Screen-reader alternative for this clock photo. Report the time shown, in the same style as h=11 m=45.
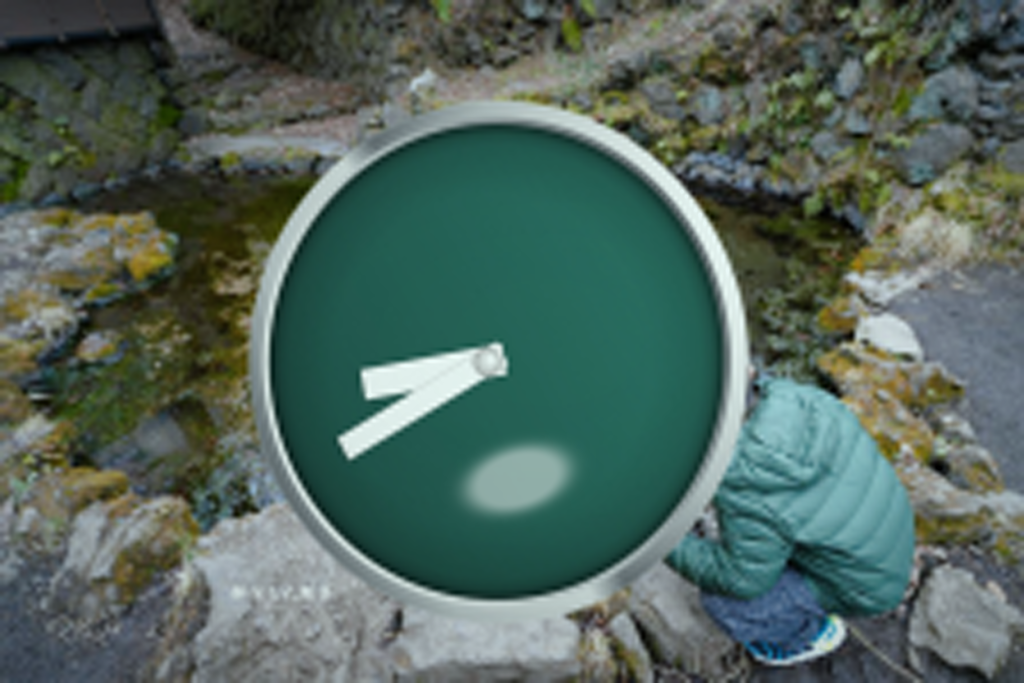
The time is h=8 m=40
